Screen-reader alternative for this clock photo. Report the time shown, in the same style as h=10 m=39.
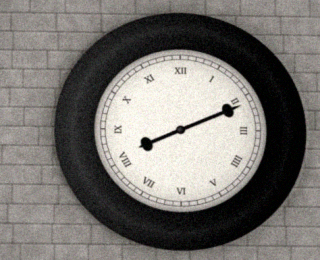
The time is h=8 m=11
